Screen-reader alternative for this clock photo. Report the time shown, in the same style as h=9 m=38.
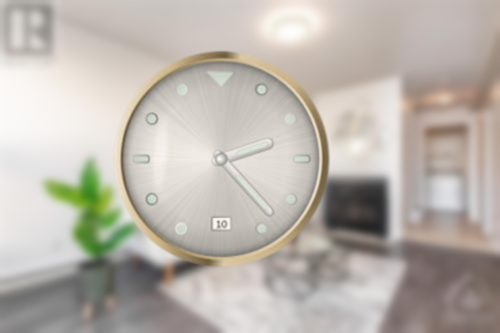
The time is h=2 m=23
